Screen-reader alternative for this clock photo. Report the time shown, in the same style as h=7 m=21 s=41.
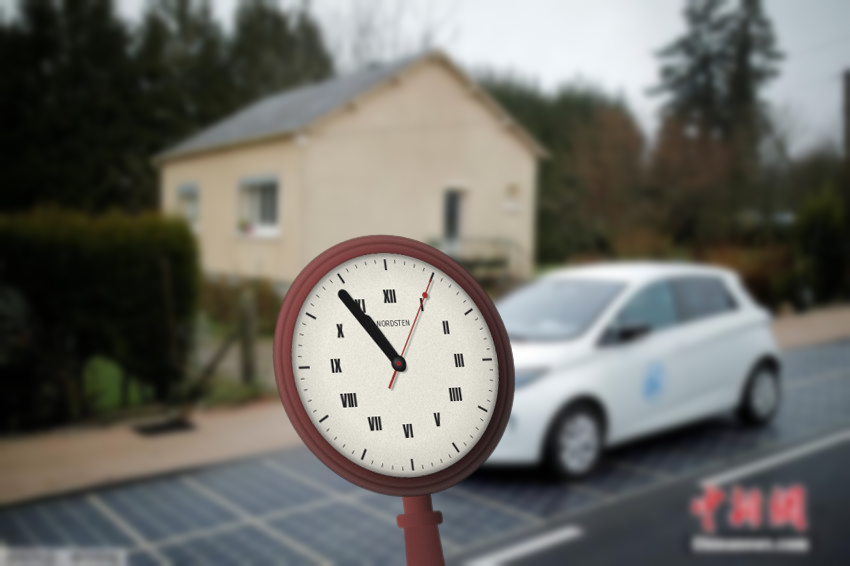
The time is h=10 m=54 s=5
